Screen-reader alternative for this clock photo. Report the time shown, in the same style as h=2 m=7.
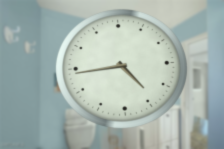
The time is h=4 m=44
